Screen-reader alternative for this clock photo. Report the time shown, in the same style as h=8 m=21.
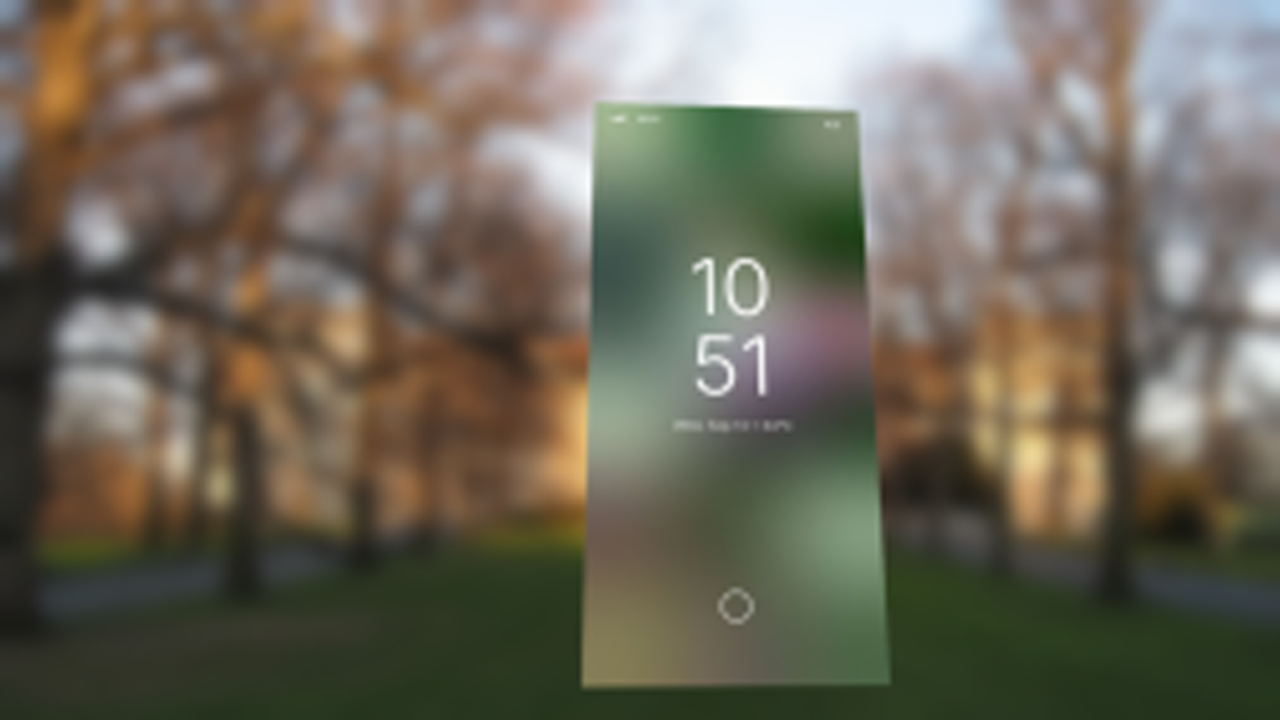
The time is h=10 m=51
